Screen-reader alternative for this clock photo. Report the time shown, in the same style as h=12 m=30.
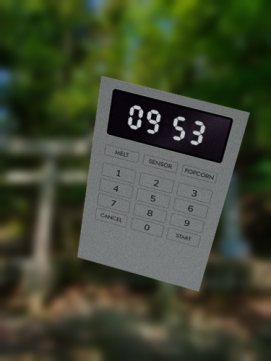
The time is h=9 m=53
